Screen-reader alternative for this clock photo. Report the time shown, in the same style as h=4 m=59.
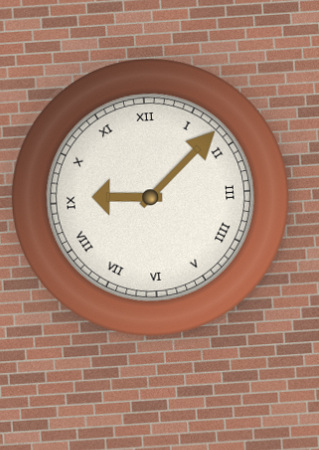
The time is h=9 m=8
